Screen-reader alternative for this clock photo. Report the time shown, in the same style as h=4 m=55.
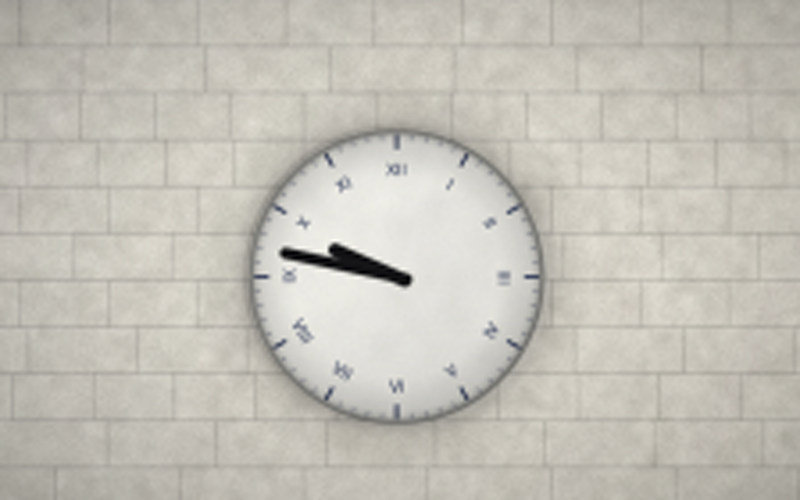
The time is h=9 m=47
